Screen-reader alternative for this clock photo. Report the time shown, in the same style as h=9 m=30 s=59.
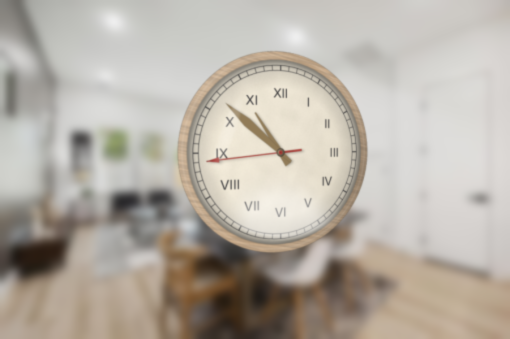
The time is h=10 m=51 s=44
